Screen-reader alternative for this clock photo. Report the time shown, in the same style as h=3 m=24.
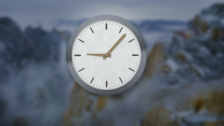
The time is h=9 m=7
